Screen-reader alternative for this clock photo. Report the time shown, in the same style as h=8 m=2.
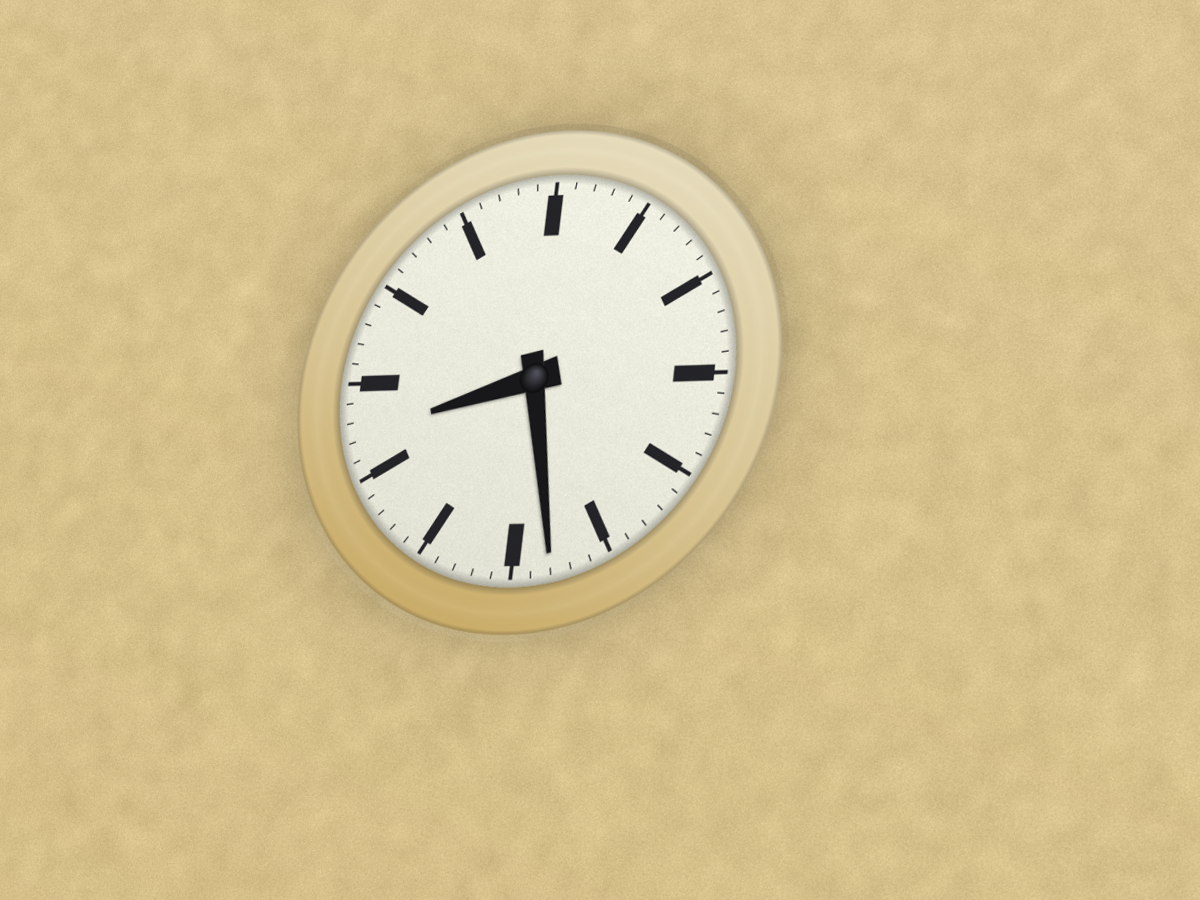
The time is h=8 m=28
